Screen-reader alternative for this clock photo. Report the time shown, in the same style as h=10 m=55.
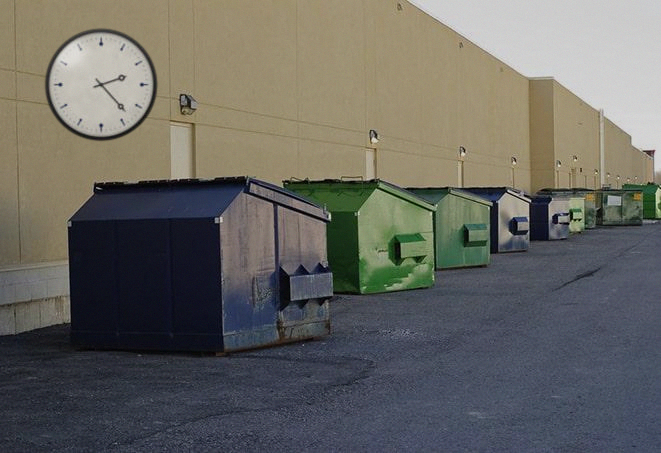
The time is h=2 m=23
